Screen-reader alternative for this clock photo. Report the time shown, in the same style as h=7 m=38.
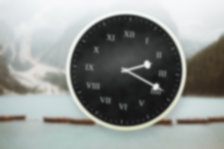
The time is h=2 m=19
